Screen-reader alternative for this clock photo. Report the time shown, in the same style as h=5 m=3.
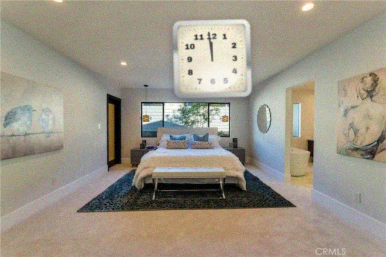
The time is h=11 m=59
